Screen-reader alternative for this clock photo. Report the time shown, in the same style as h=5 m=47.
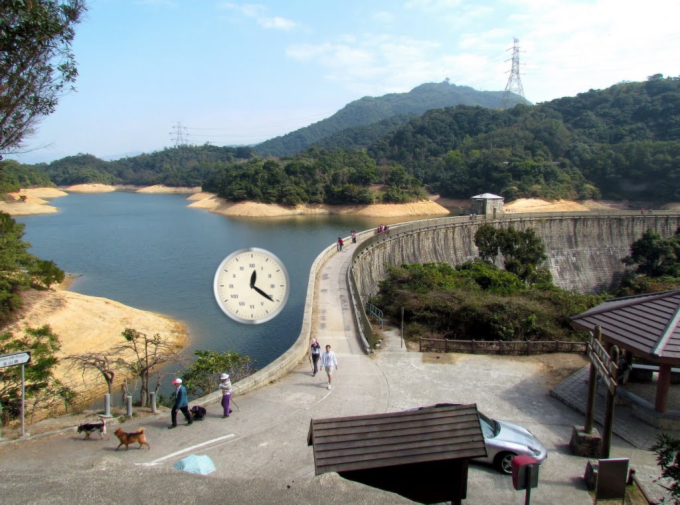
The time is h=12 m=21
